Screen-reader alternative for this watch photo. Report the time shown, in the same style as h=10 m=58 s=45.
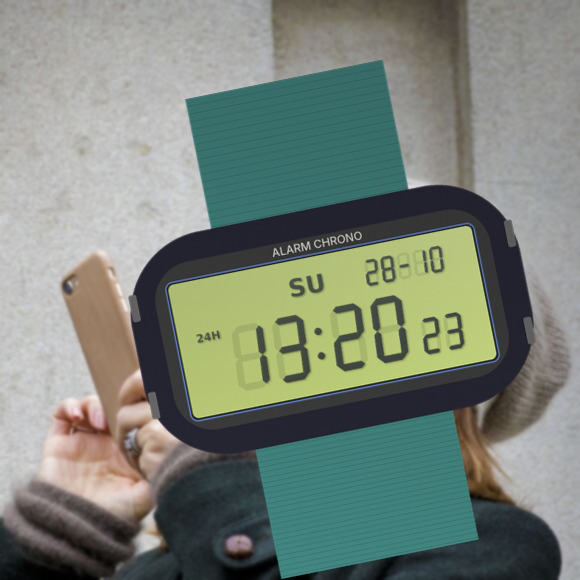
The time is h=13 m=20 s=23
